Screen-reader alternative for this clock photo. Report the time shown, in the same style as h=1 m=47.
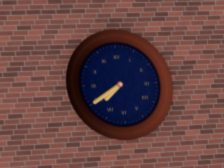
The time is h=7 m=40
